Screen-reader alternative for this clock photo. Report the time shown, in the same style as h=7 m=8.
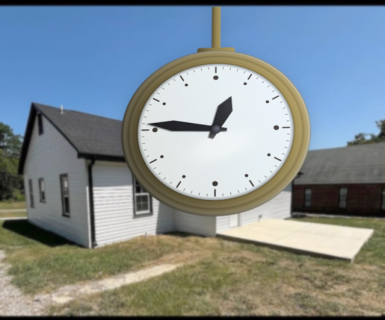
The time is h=12 m=46
